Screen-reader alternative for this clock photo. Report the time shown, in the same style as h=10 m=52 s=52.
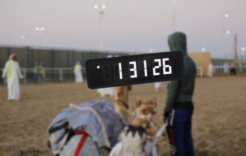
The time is h=1 m=31 s=26
